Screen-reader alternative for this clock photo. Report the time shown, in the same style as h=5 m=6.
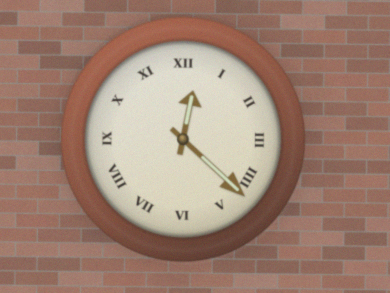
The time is h=12 m=22
